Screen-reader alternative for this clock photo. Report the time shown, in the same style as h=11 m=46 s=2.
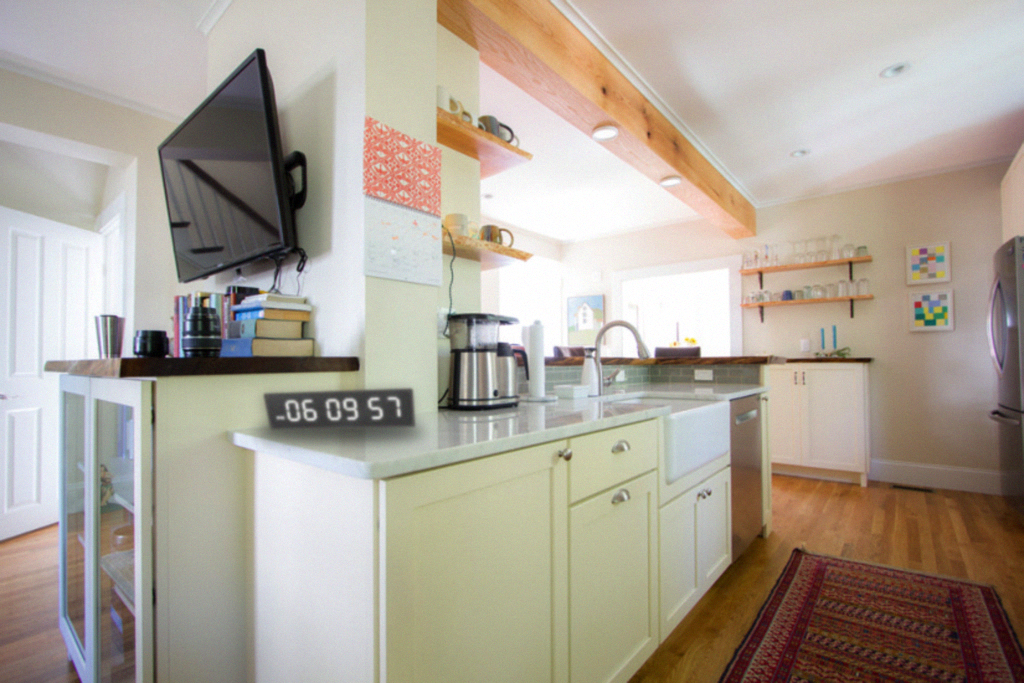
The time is h=6 m=9 s=57
